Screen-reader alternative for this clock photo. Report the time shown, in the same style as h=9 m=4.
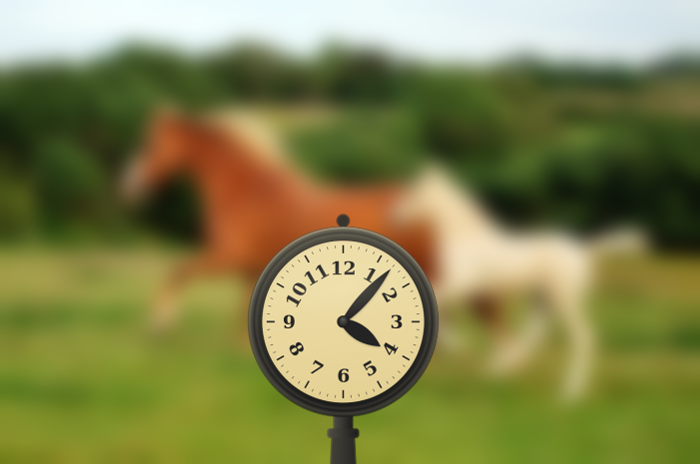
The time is h=4 m=7
